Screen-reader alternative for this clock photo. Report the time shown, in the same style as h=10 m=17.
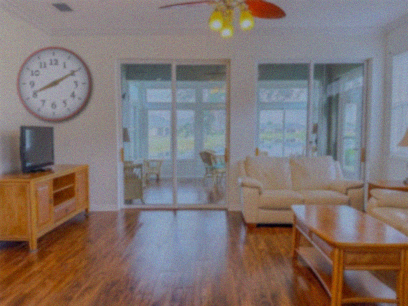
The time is h=8 m=10
